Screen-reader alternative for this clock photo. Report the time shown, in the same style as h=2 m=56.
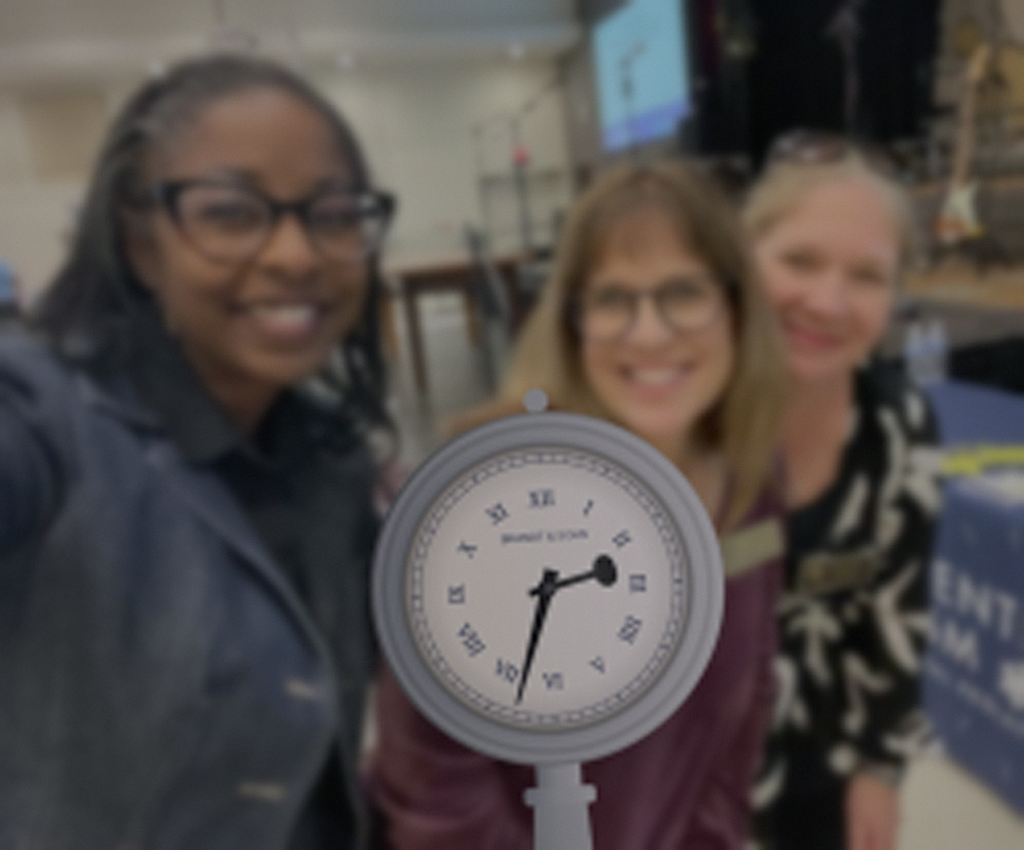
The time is h=2 m=33
